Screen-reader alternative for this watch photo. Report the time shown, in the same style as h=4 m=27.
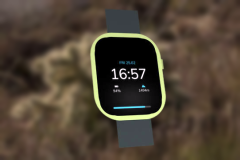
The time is h=16 m=57
